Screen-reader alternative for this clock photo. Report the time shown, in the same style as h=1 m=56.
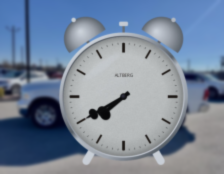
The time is h=7 m=40
